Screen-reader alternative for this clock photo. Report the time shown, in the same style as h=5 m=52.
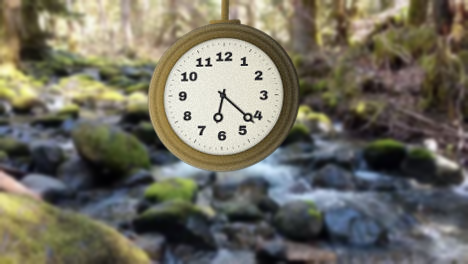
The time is h=6 m=22
